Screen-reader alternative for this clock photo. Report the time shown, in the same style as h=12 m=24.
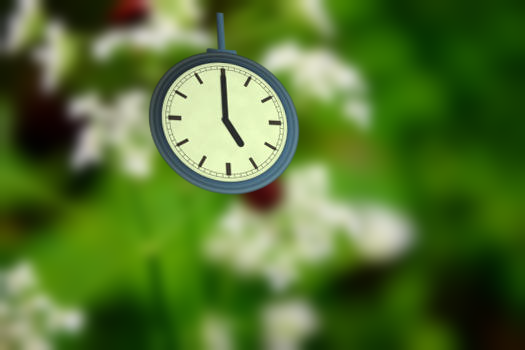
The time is h=5 m=0
